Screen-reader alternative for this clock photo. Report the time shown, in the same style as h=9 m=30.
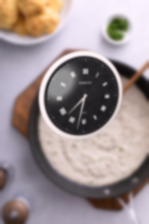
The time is h=7 m=32
